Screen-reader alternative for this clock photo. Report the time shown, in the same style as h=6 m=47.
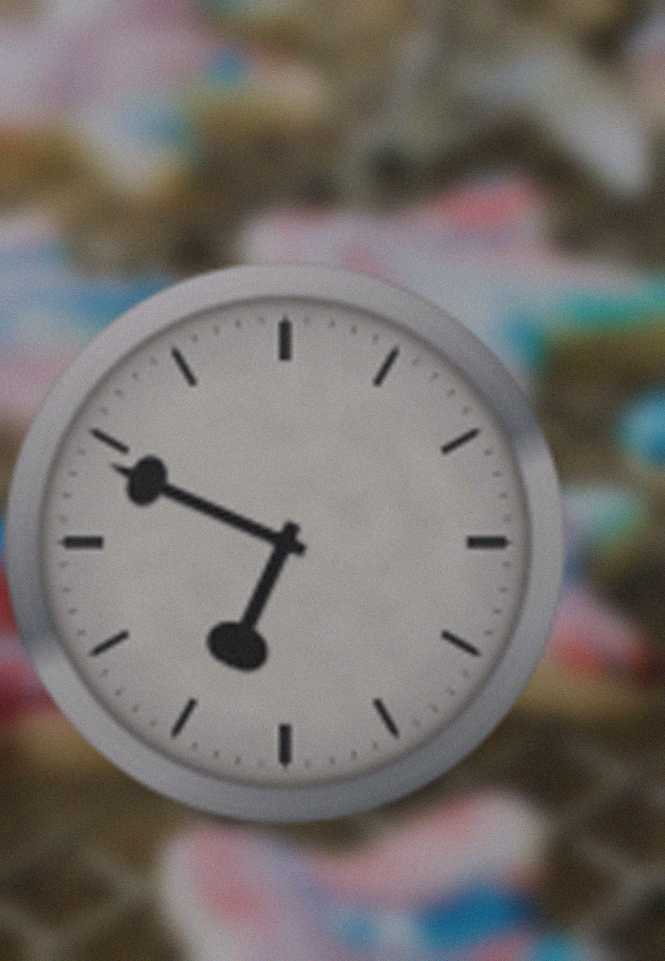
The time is h=6 m=49
